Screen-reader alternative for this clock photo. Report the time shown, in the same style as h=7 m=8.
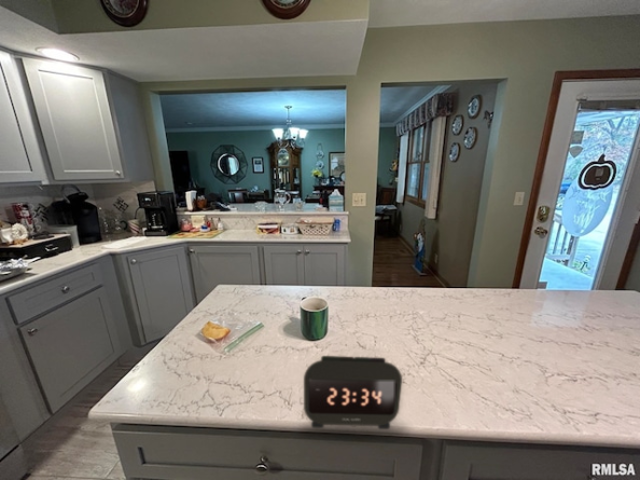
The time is h=23 m=34
